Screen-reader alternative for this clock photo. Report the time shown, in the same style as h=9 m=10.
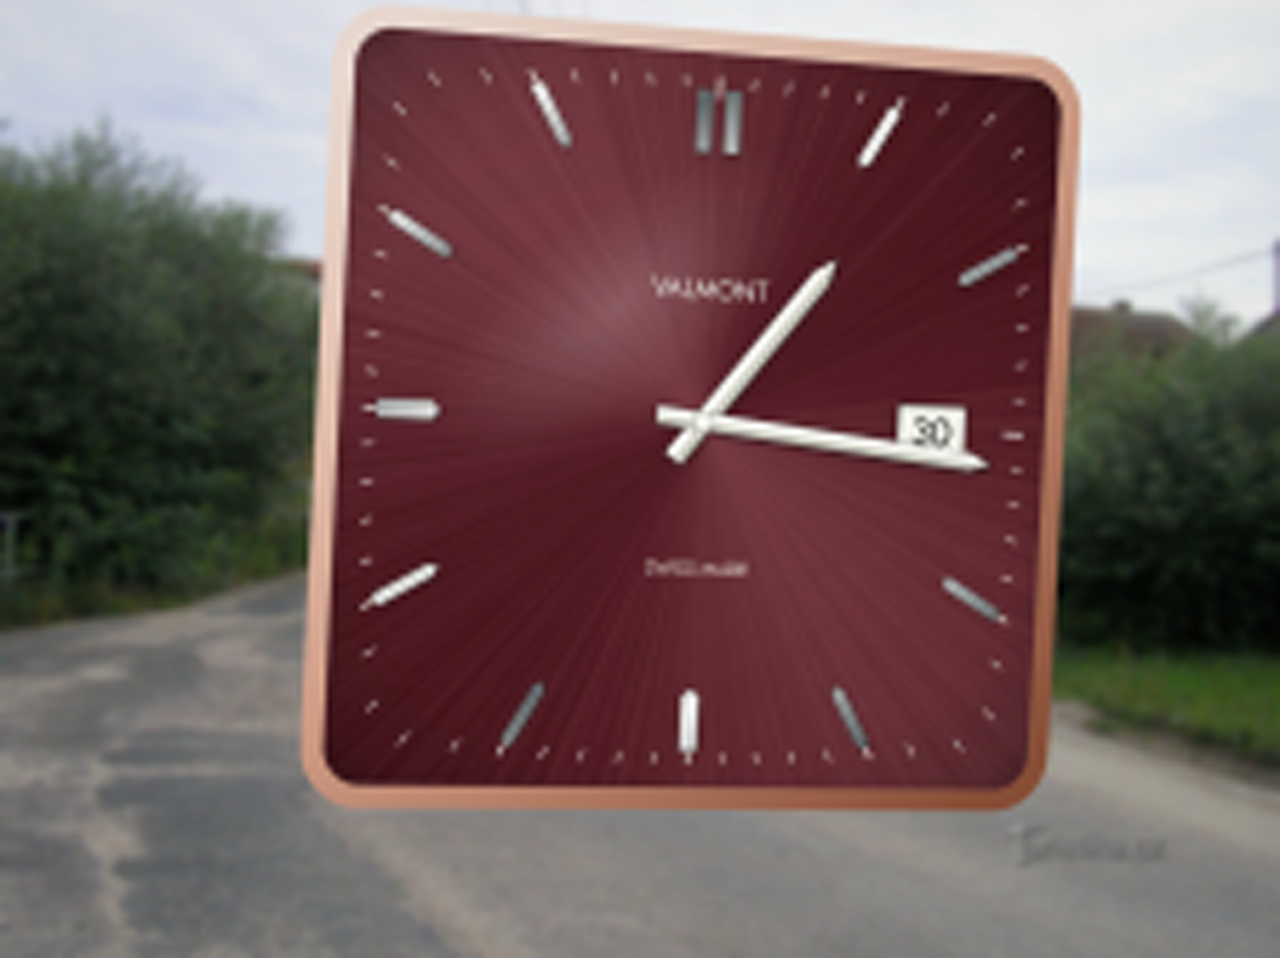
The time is h=1 m=16
